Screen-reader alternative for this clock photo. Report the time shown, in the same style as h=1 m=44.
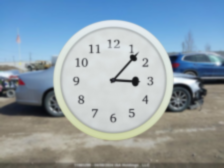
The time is h=3 m=7
